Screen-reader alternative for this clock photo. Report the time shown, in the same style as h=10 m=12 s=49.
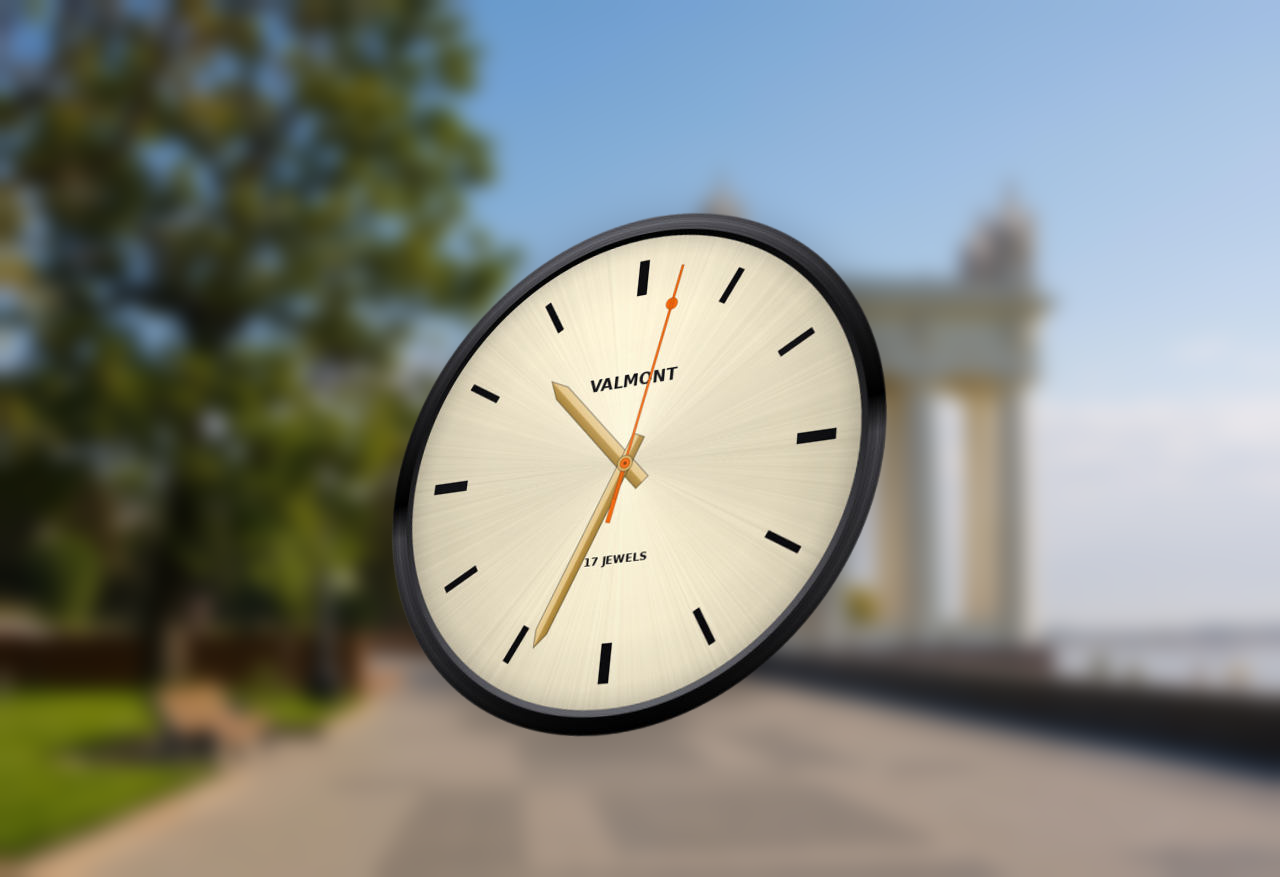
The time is h=10 m=34 s=2
